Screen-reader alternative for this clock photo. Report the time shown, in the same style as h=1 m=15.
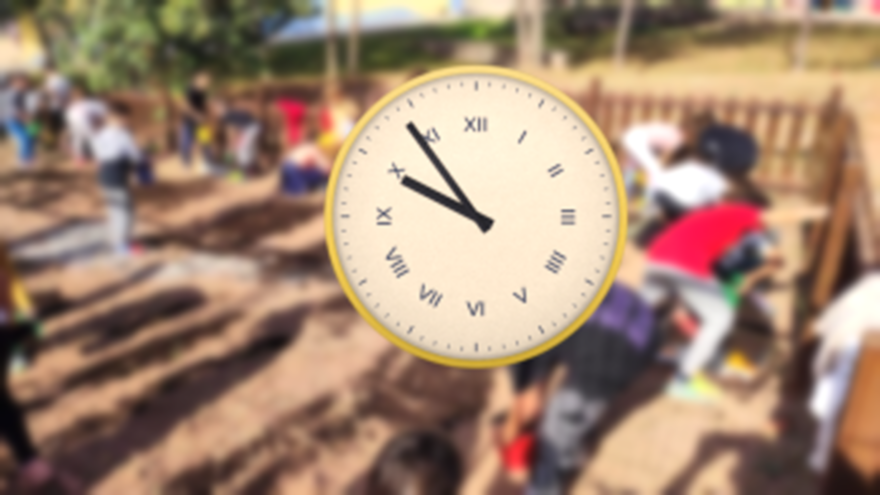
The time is h=9 m=54
